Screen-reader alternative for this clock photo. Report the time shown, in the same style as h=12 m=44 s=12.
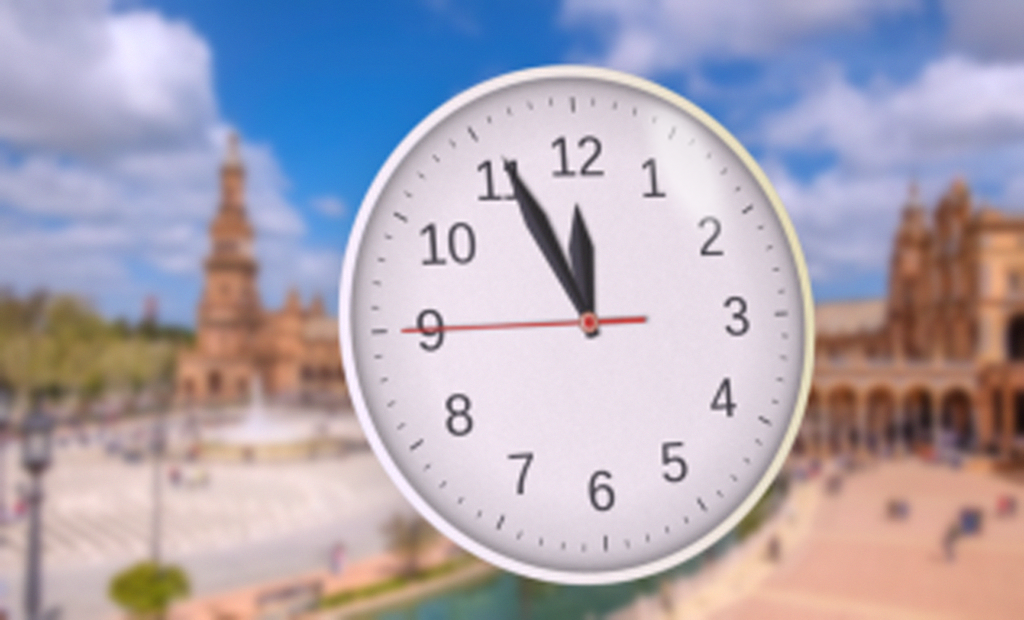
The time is h=11 m=55 s=45
